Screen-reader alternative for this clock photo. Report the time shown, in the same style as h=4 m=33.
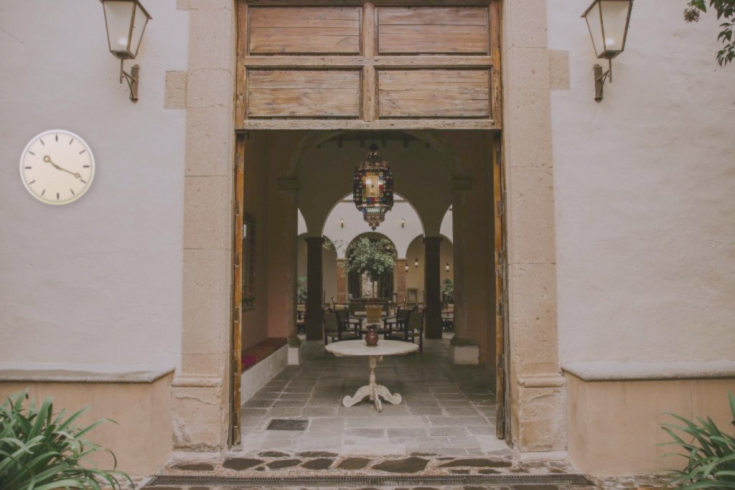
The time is h=10 m=19
